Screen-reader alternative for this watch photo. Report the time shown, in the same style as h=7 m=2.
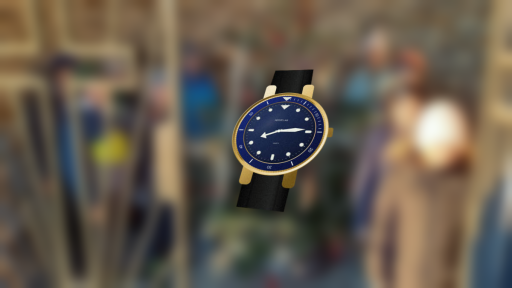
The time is h=8 m=14
